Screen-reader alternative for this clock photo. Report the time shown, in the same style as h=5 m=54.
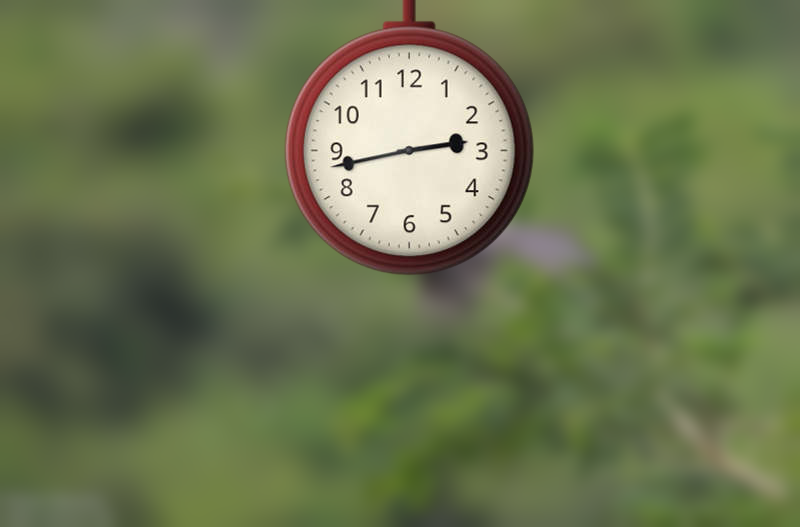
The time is h=2 m=43
